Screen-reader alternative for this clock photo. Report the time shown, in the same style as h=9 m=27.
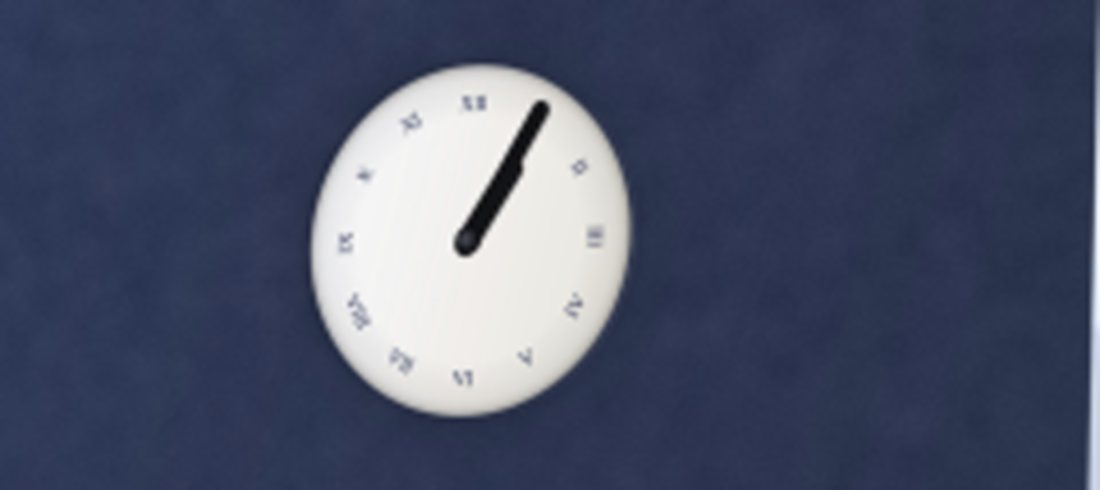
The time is h=1 m=5
